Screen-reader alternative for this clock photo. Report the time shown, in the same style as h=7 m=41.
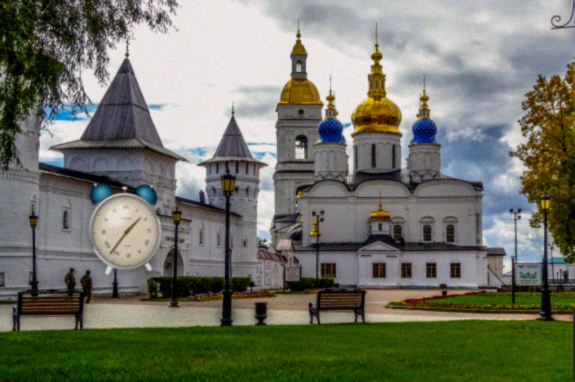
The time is h=1 m=37
